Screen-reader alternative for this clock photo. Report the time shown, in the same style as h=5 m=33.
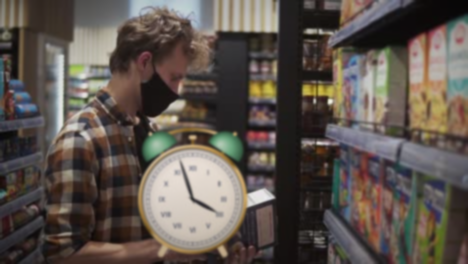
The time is h=3 m=57
